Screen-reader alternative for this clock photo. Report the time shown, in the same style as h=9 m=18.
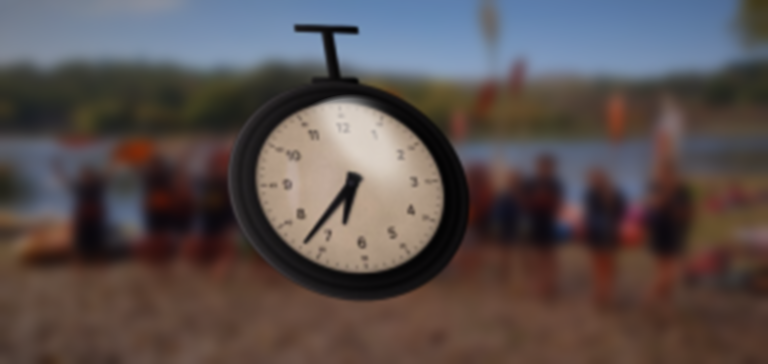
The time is h=6 m=37
